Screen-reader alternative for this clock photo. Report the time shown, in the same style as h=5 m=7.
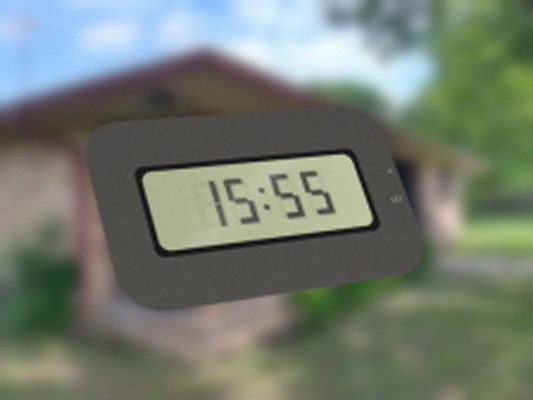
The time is h=15 m=55
